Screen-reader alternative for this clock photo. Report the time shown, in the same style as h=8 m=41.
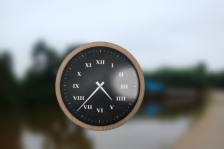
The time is h=4 m=37
